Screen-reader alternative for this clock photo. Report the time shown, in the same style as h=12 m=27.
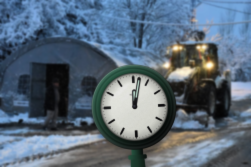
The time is h=12 m=2
